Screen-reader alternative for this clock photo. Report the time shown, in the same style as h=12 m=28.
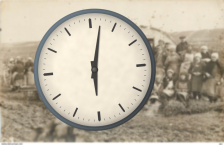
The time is h=6 m=2
